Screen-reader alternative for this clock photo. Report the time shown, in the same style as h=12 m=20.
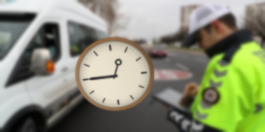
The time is h=12 m=45
